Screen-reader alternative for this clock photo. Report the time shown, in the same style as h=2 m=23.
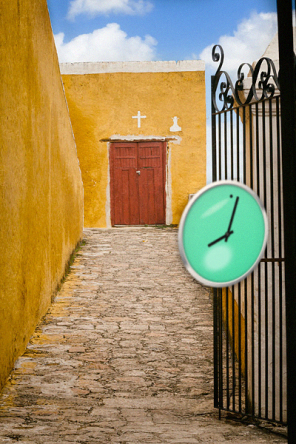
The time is h=8 m=2
